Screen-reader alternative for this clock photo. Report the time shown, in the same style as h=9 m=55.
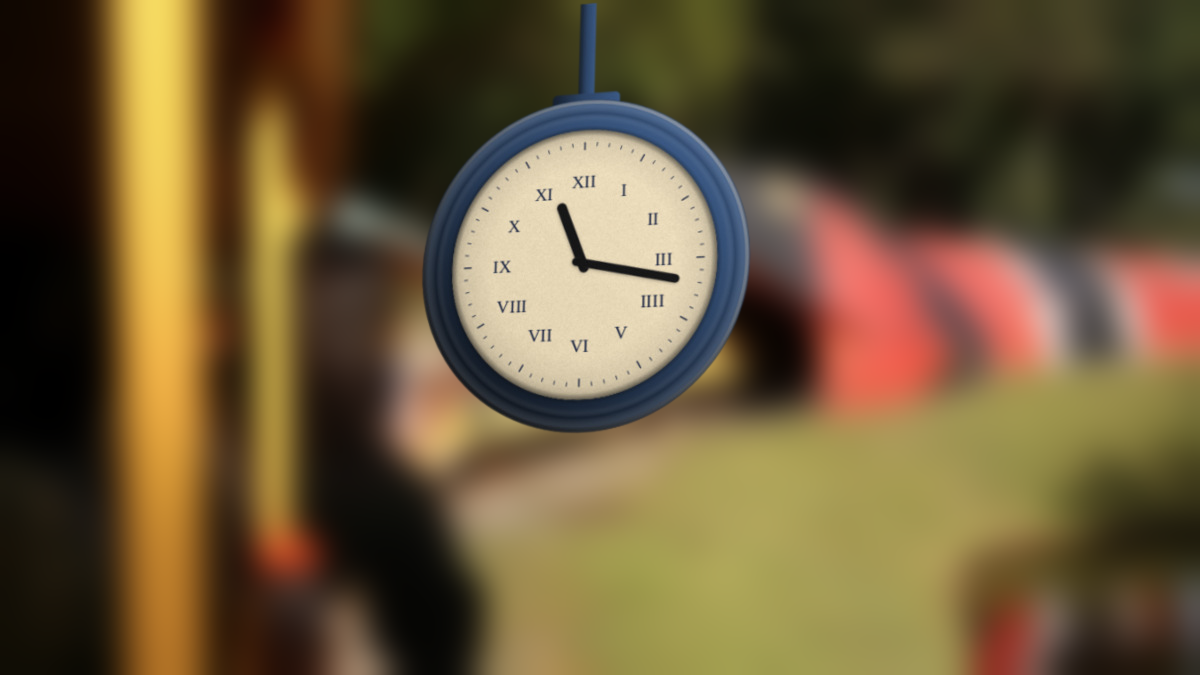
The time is h=11 m=17
